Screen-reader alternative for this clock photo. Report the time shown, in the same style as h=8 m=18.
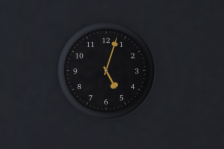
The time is h=5 m=3
